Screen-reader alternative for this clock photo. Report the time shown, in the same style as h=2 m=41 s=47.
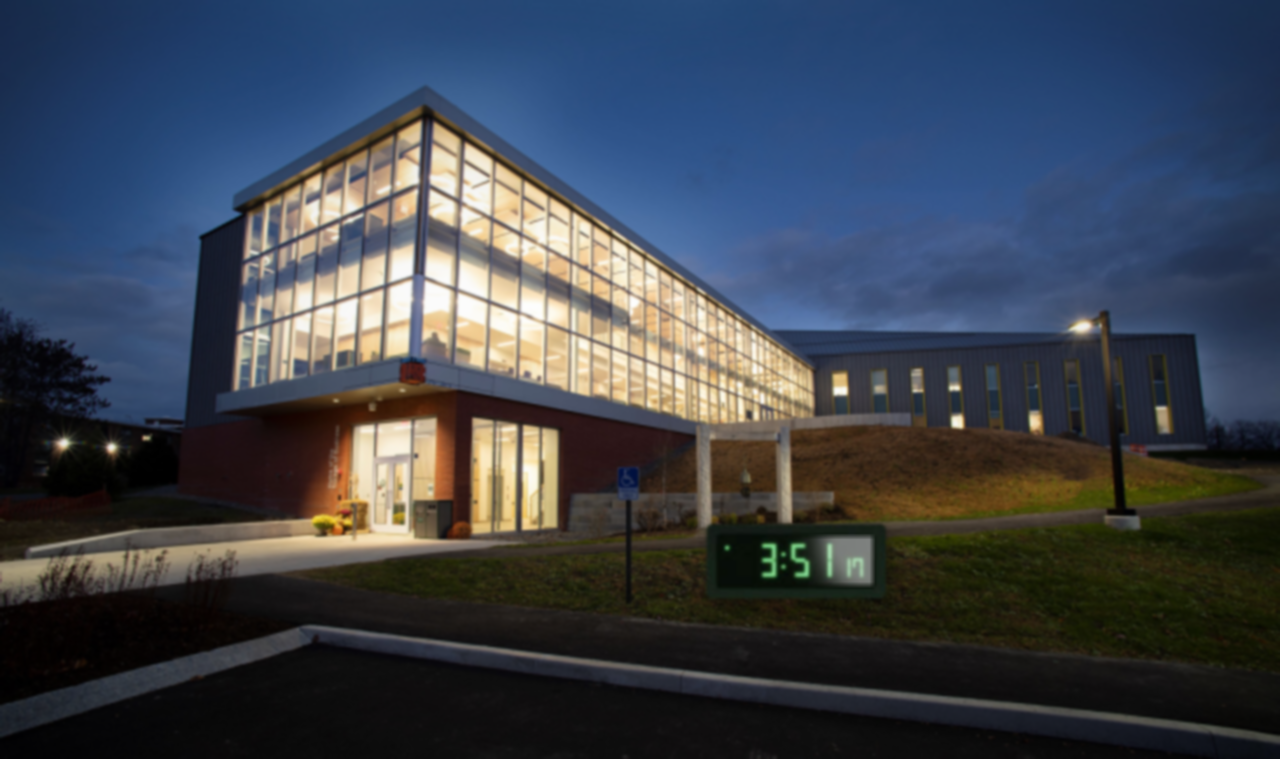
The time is h=3 m=51 s=17
